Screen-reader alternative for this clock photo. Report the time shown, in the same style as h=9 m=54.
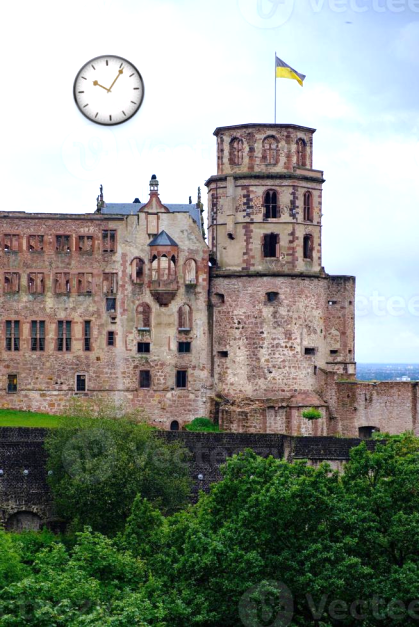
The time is h=10 m=6
